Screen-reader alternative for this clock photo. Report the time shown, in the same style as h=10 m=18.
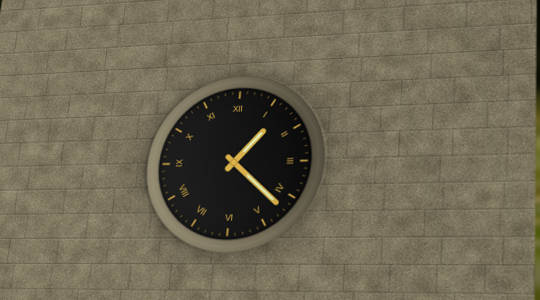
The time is h=1 m=22
